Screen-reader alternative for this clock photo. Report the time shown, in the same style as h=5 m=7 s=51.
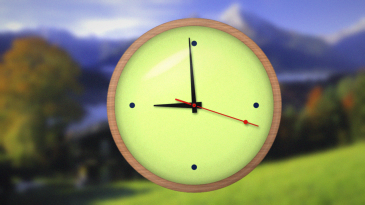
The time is h=8 m=59 s=18
